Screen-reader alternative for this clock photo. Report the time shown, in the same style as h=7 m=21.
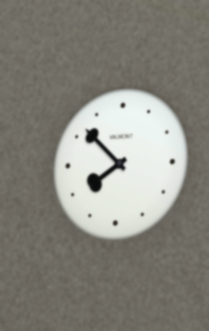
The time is h=7 m=52
